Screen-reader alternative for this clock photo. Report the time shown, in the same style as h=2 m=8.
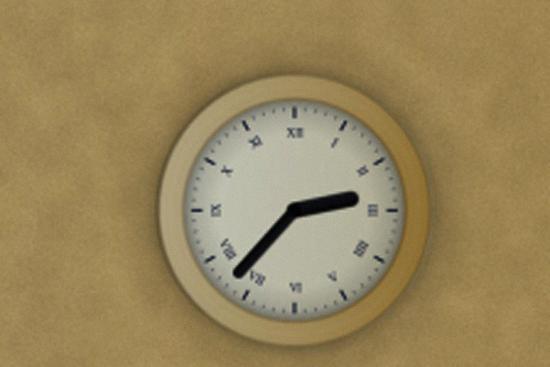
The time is h=2 m=37
